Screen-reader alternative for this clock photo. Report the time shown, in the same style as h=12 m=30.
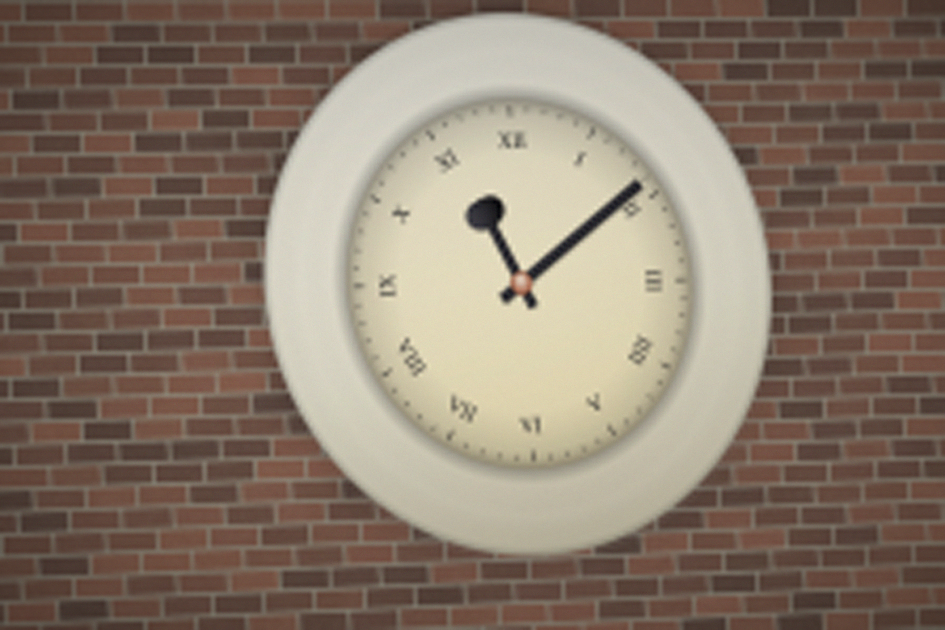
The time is h=11 m=9
